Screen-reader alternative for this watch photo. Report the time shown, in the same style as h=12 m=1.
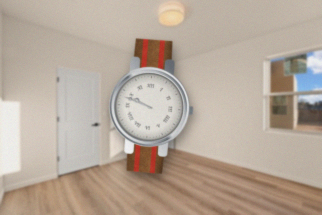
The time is h=9 m=48
